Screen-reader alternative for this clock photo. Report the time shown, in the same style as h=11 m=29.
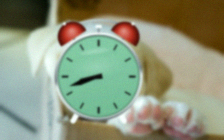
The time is h=8 m=42
